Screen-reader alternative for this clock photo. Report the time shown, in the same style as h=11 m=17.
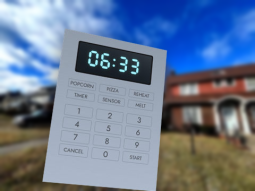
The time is h=6 m=33
